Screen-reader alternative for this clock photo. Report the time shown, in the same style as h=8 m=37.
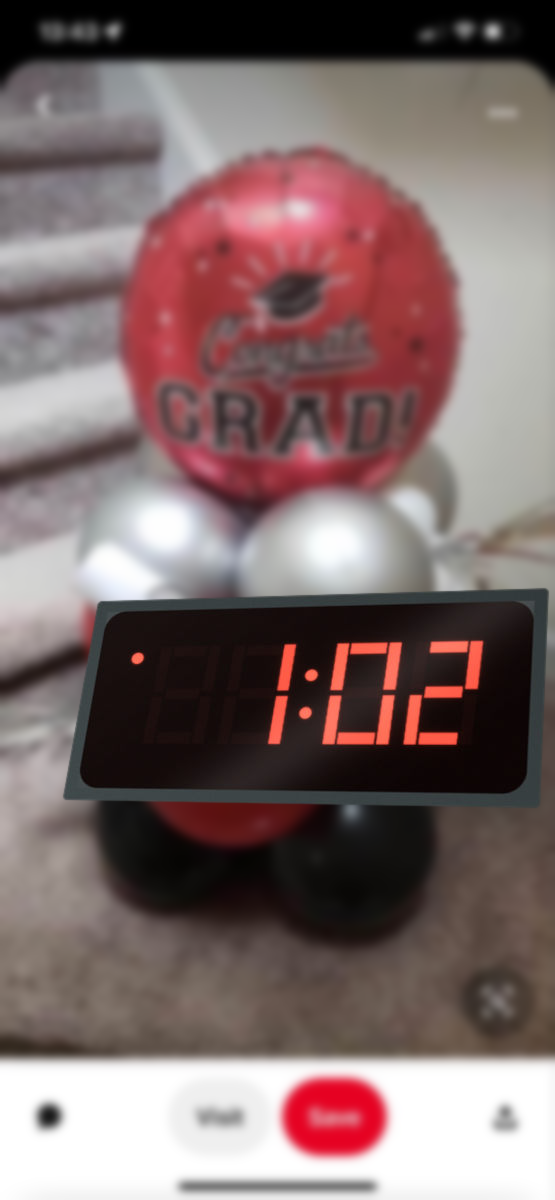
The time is h=1 m=2
